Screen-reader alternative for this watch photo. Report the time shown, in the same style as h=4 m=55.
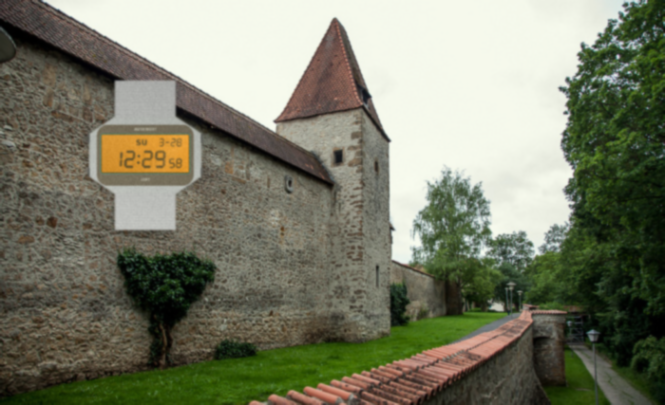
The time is h=12 m=29
